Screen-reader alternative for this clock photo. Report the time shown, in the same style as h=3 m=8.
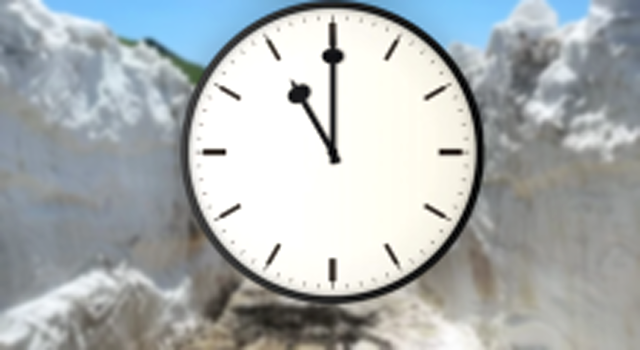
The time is h=11 m=0
